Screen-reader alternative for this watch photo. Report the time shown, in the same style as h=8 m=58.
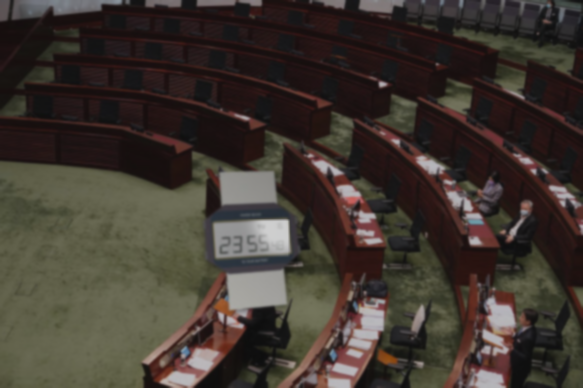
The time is h=23 m=55
